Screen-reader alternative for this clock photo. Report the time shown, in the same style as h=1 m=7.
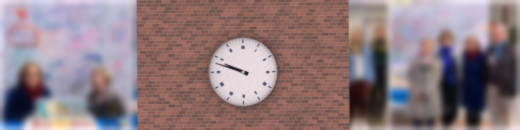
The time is h=9 m=48
